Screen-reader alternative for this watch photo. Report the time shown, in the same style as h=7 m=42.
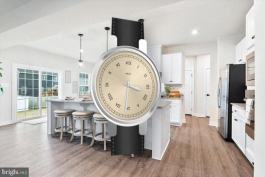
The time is h=3 m=31
